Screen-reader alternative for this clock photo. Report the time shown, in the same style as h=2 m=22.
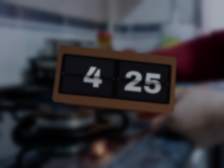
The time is h=4 m=25
